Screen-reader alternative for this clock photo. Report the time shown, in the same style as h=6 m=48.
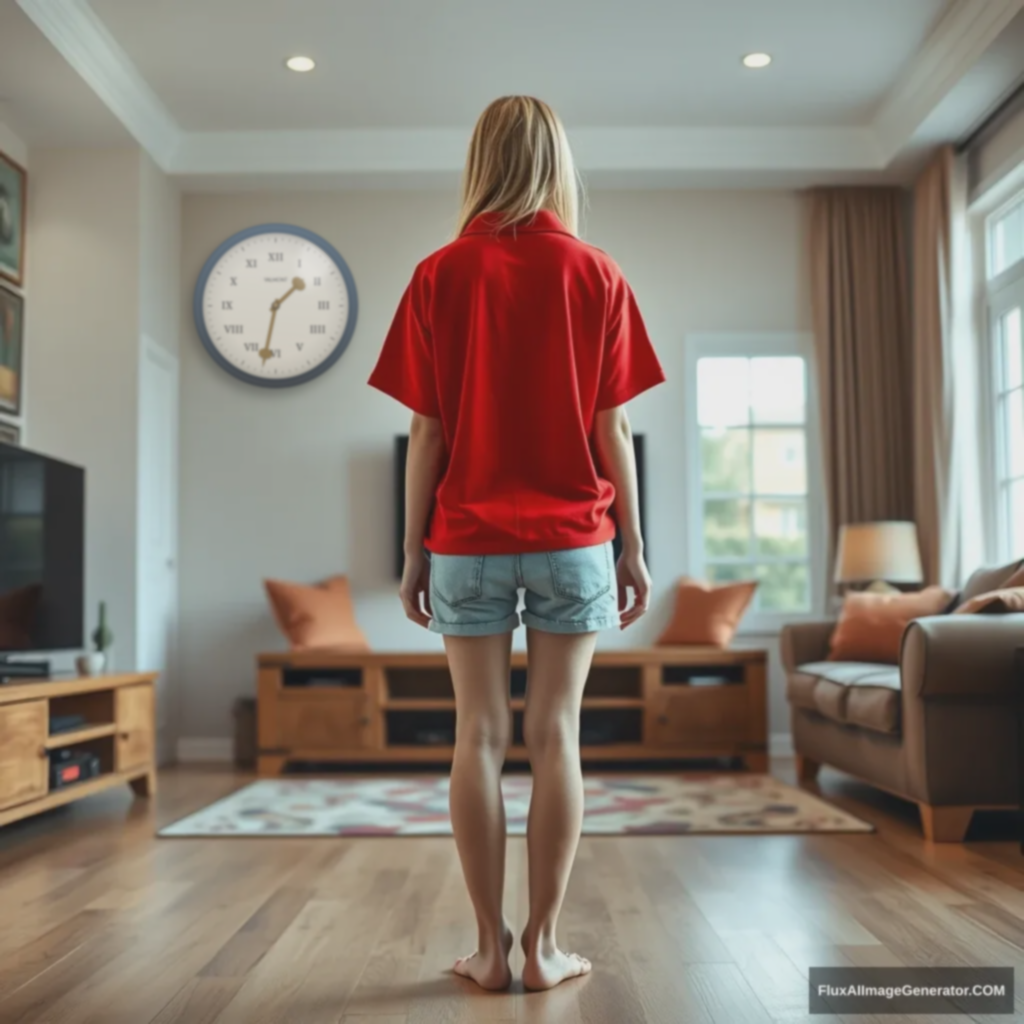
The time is h=1 m=32
